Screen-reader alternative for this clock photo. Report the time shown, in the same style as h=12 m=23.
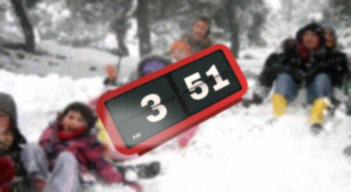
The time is h=3 m=51
